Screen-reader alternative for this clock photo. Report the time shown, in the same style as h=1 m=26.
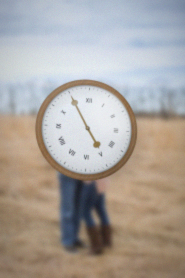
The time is h=4 m=55
